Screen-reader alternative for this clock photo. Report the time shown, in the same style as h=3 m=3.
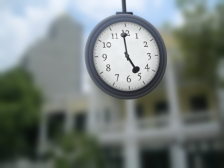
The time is h=4 m=59
